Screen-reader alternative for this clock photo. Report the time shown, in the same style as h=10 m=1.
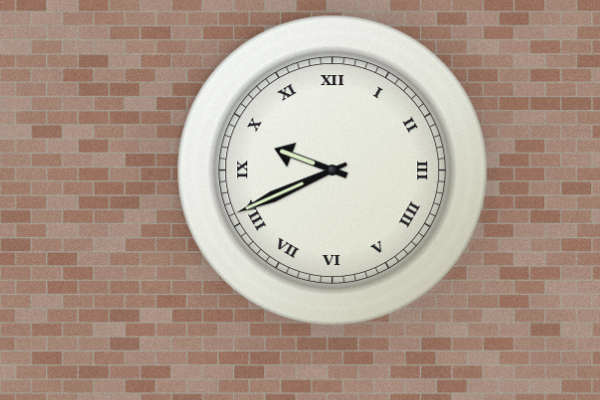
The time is h=9 m=41
